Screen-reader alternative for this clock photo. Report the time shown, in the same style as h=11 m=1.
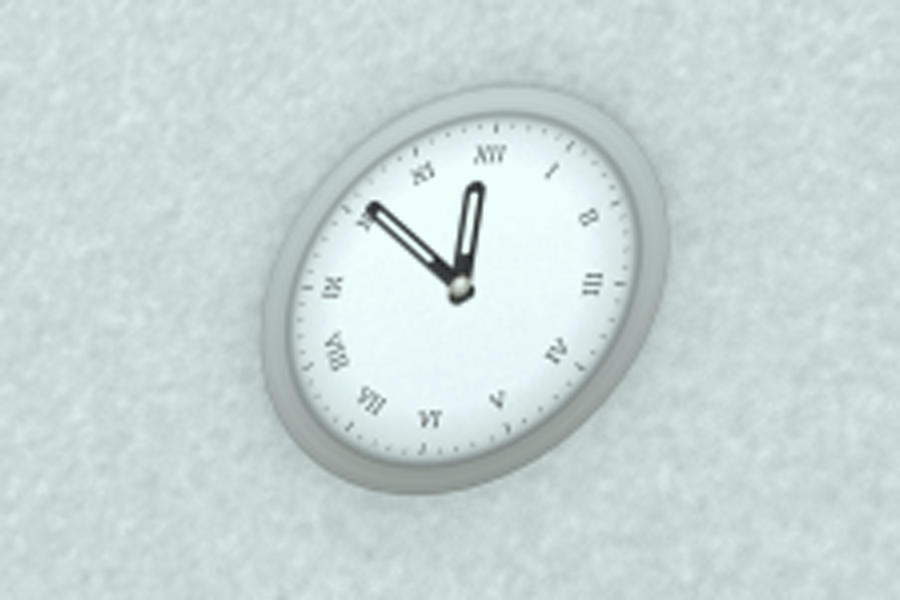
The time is h=11 m=51
